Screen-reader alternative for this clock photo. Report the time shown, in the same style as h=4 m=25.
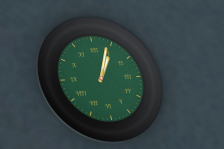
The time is h=1 m=4
